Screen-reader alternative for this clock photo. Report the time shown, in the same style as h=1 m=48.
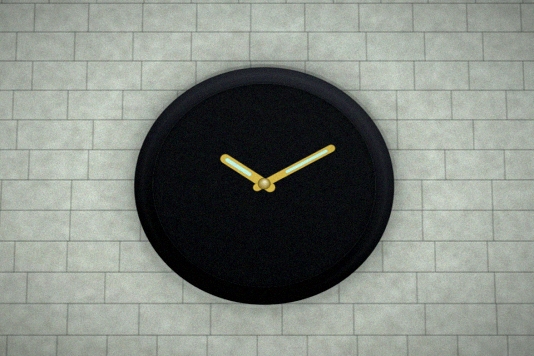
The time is h=10 m=10
